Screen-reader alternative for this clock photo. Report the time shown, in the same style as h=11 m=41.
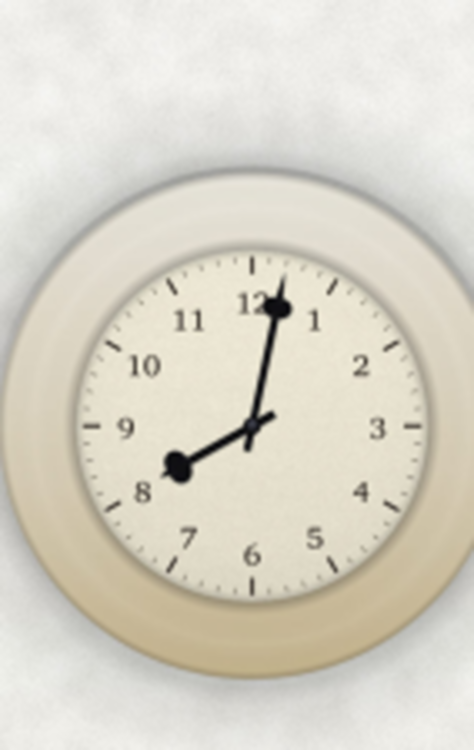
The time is h=8 m=2
